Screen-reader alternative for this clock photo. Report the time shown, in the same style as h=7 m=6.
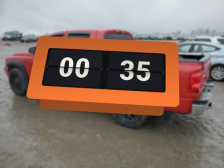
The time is h=0 m=35
